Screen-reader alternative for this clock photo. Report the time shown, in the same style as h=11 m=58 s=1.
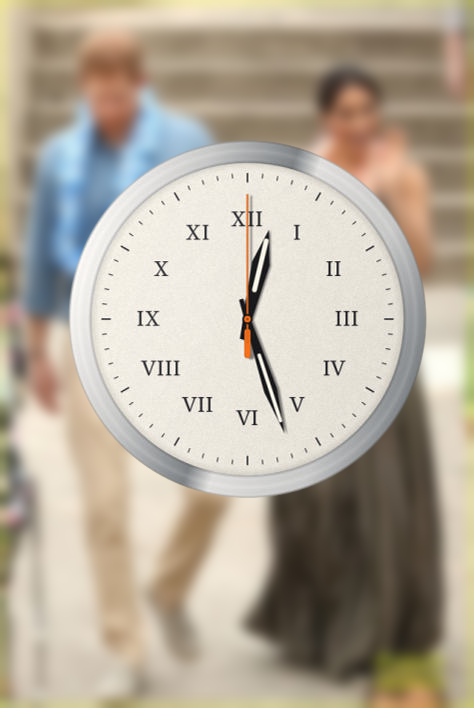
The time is h=12 m=27 s=0
